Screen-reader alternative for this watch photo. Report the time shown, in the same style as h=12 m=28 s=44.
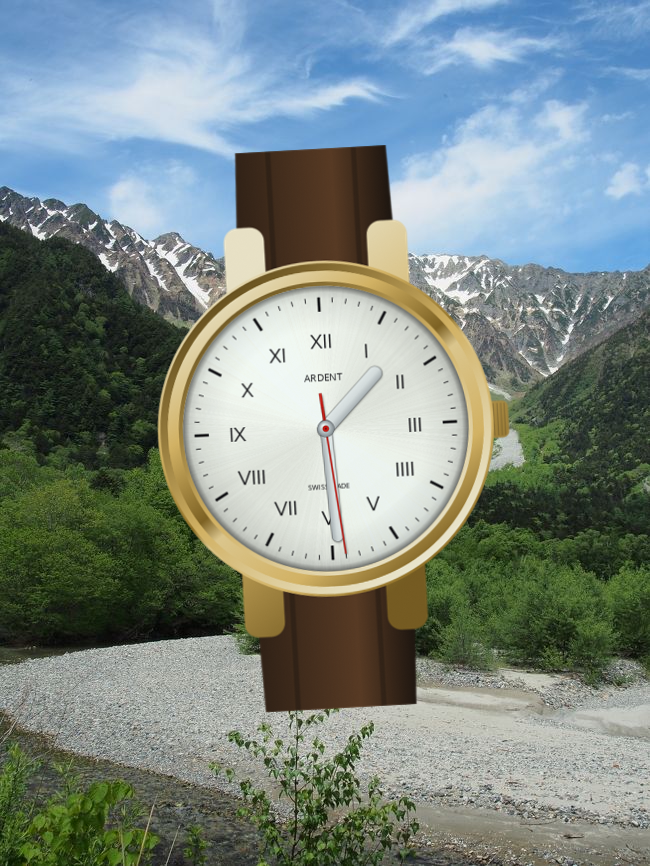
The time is h=1 m=29 s=29
